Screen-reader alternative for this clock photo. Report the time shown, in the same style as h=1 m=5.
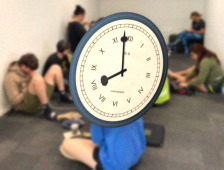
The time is h=7 m=58
